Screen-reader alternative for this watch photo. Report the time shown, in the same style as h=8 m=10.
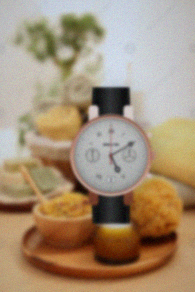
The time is h=5 m=10
